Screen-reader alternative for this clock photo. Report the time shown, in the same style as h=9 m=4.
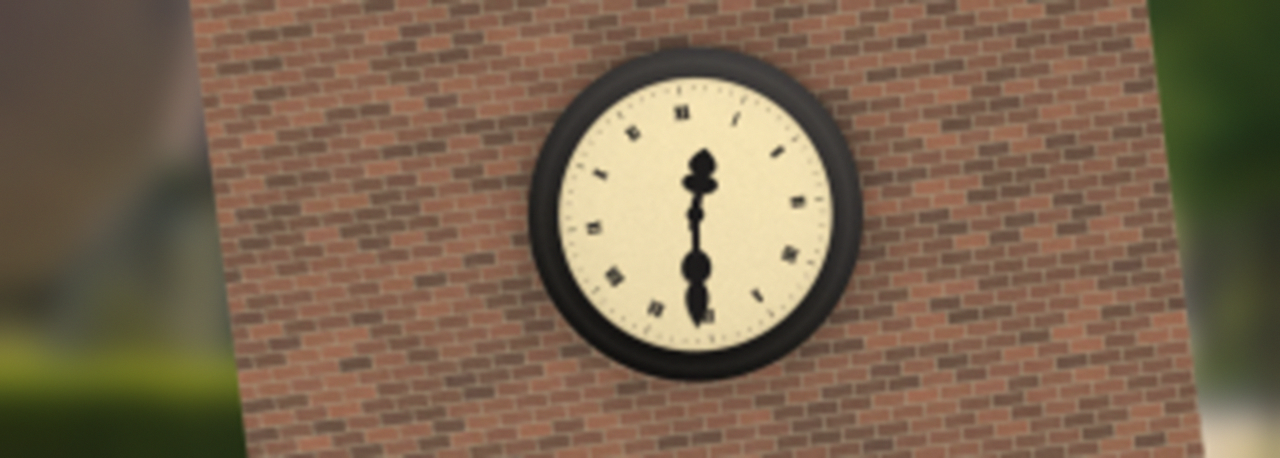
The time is h=12 m=31
